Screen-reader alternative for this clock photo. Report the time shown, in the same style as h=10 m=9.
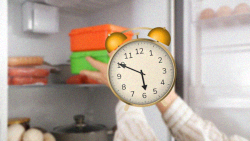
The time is h=5 m=50
